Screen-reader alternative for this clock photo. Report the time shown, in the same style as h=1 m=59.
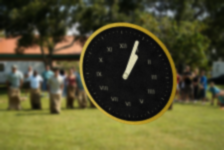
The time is h=1 m=4
